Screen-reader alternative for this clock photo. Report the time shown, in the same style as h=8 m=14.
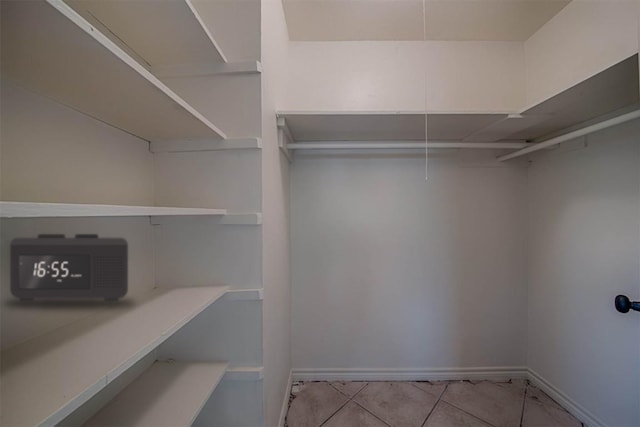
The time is h=16 m=55
